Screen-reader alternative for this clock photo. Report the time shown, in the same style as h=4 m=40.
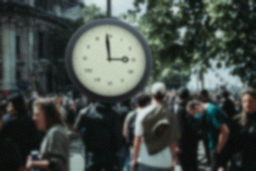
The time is h=2 m=59
